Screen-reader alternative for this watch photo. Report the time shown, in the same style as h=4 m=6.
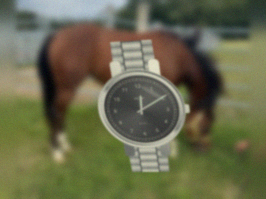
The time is h=12 m=10
